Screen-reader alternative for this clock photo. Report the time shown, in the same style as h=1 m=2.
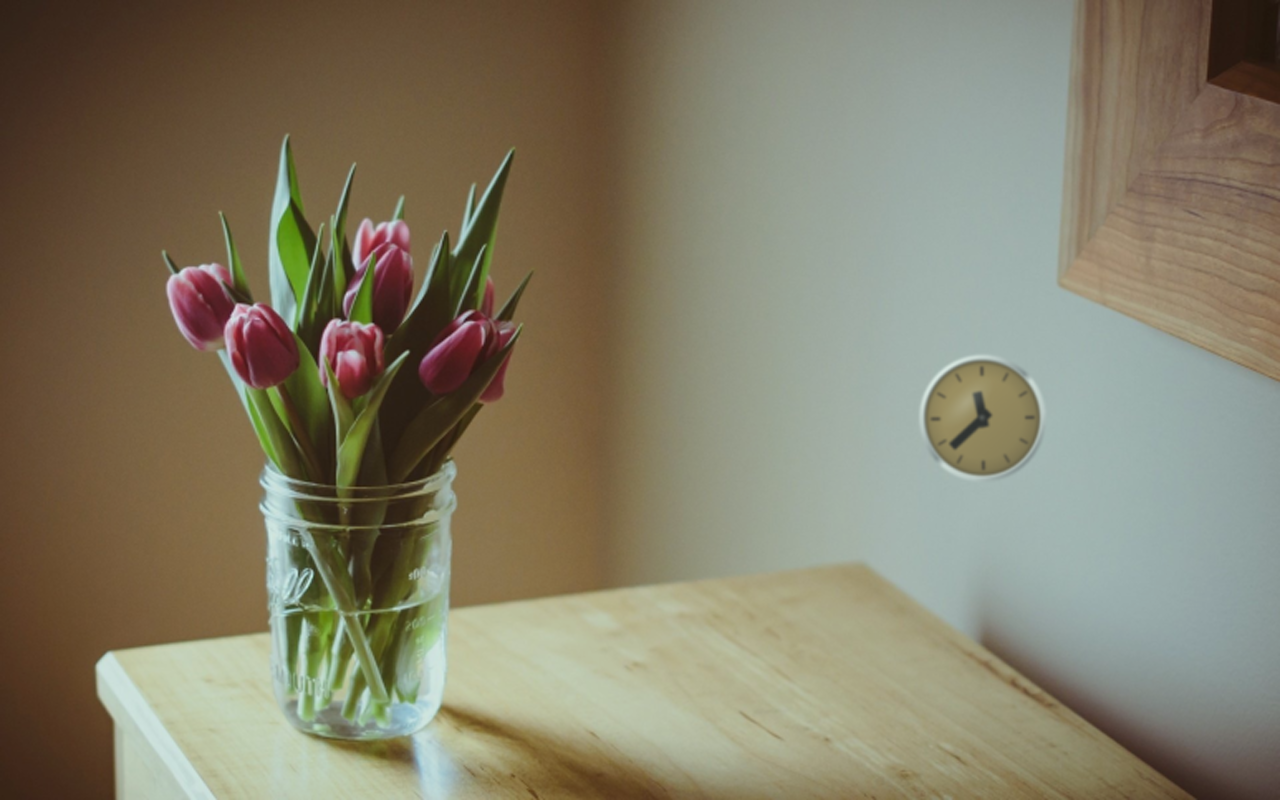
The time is h=11 m=38
